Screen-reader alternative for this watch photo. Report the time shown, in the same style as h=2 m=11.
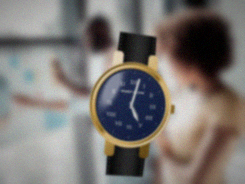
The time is h=5 m=2
